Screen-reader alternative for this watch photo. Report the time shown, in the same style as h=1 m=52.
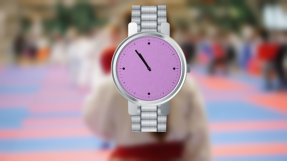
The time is h=10 m=54
